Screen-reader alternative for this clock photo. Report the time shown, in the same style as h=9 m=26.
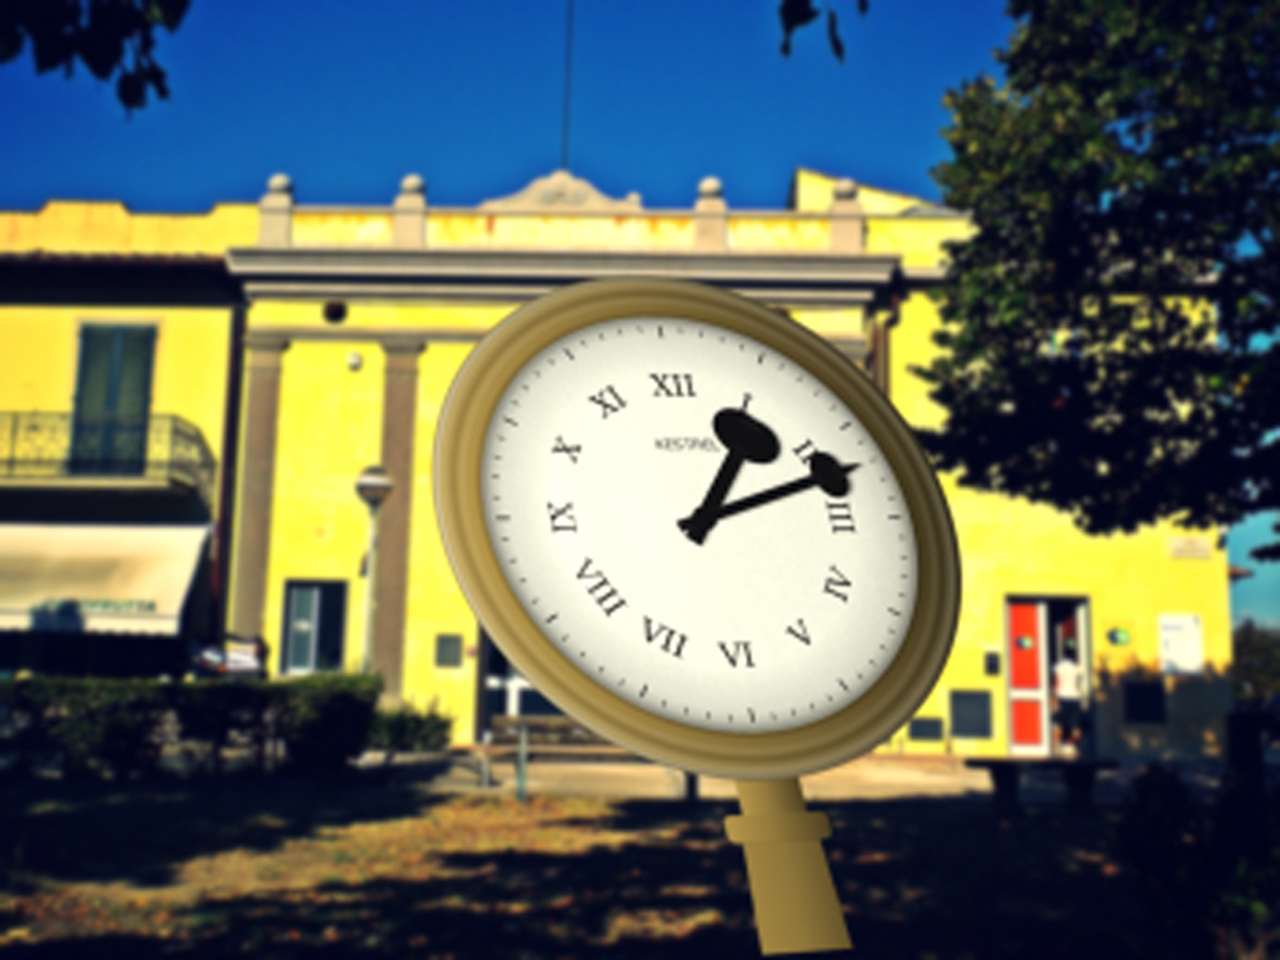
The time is h=1 m=12
